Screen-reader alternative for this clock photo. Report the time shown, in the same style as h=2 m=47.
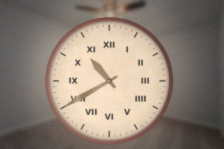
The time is h=10 m=40
